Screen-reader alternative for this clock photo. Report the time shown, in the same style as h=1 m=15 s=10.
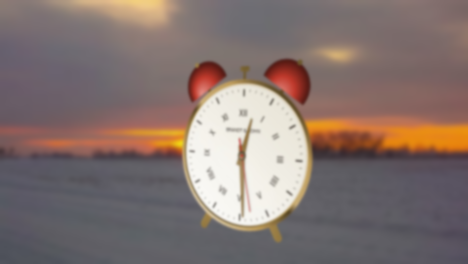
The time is h=12 m=29 s=28
